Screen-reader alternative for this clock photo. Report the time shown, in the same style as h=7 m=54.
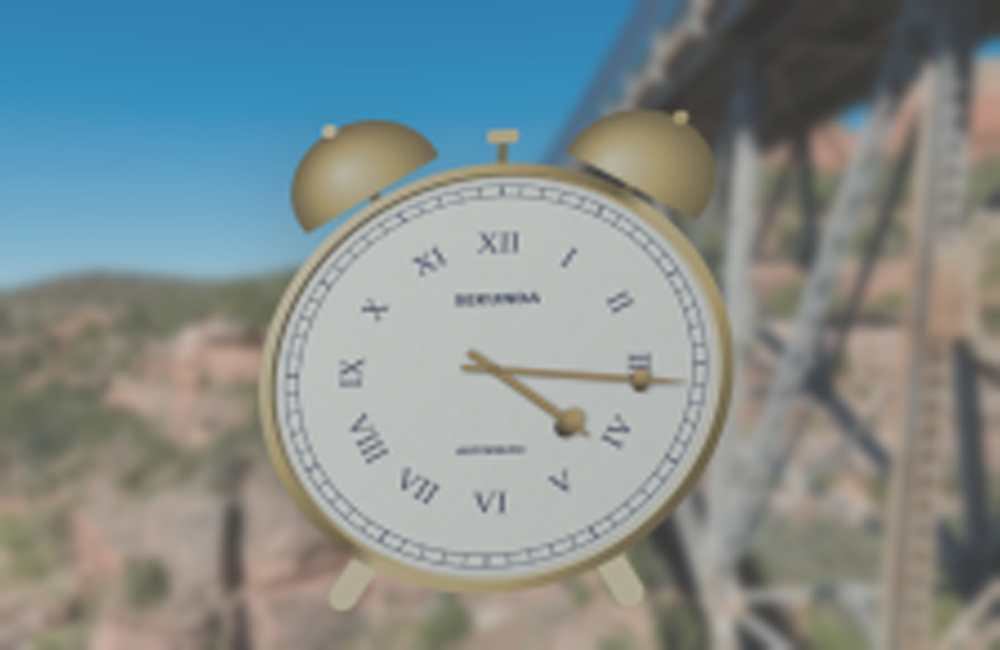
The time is h=4 m=16
